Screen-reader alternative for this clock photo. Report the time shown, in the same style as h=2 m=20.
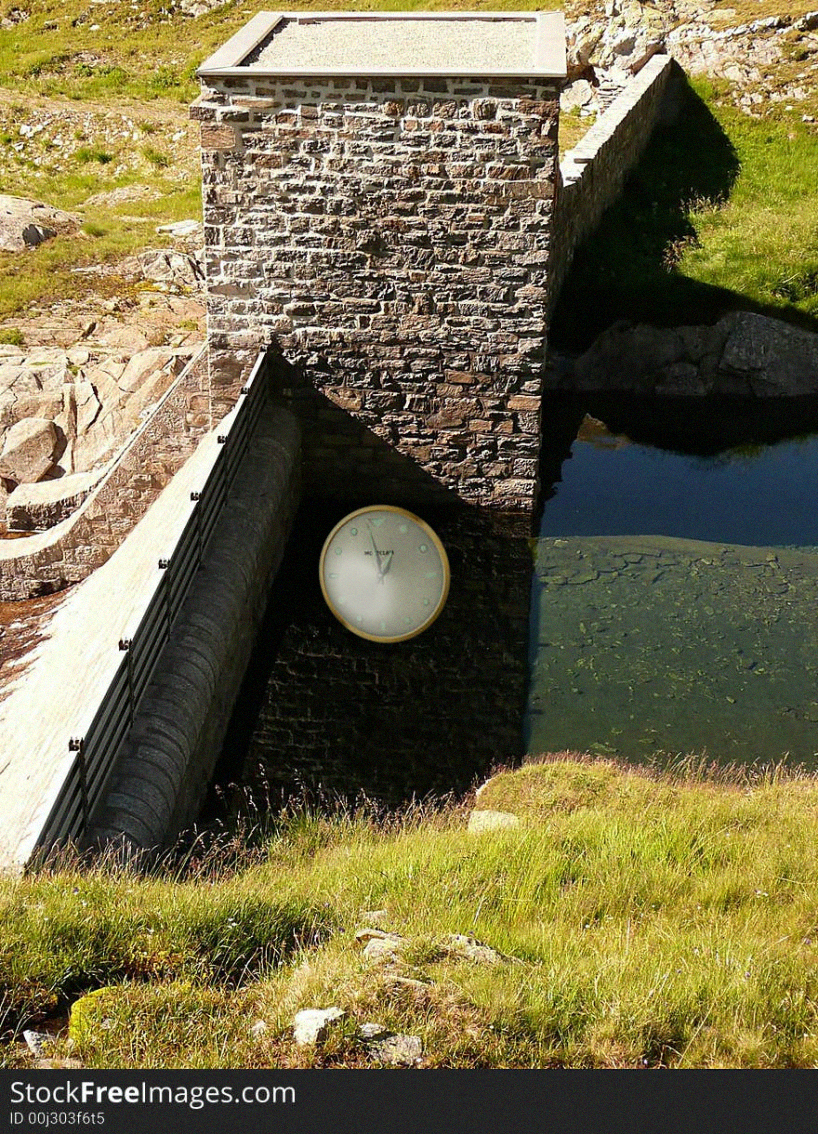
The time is h=12 m=58
